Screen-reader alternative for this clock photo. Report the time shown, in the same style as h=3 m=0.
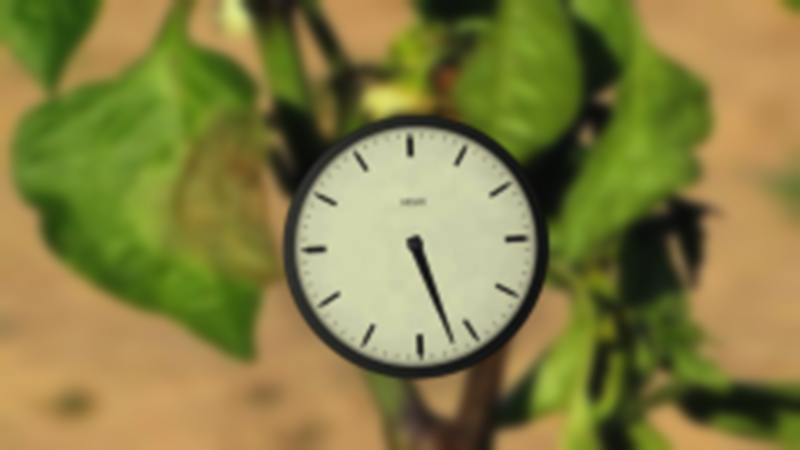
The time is h=5 m=27
